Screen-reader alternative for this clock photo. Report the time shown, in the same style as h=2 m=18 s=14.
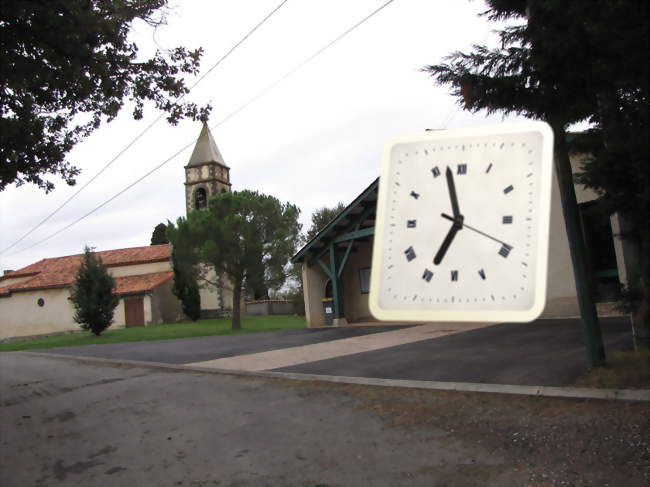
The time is h=6 m=57 s=19
